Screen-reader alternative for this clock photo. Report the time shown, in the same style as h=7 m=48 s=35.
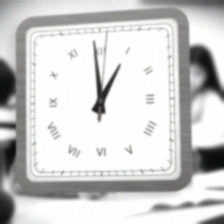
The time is h=12 m=59 s=1
